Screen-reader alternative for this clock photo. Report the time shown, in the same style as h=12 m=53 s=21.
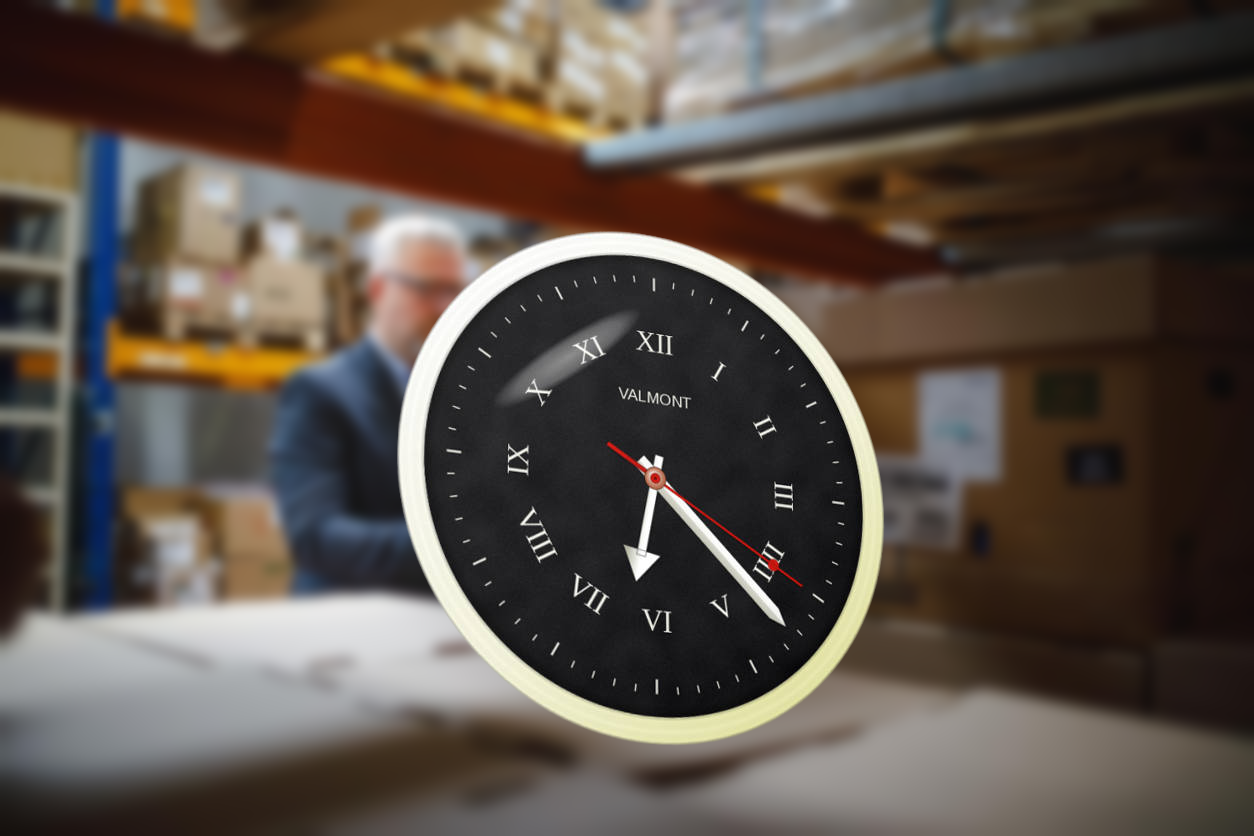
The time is h=6 m=22 s=20
